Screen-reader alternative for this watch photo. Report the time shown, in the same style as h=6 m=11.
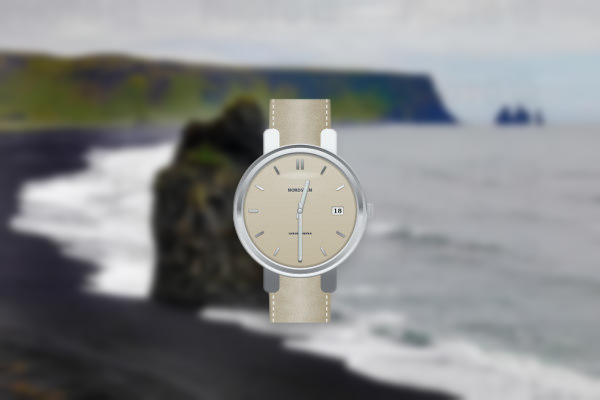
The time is h=12 m=30
